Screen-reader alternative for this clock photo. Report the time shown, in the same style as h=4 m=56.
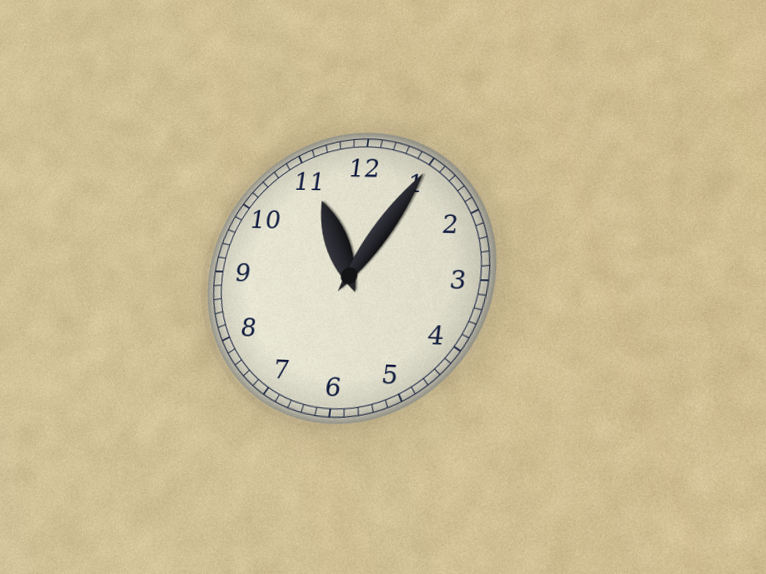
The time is h=11 m=5
